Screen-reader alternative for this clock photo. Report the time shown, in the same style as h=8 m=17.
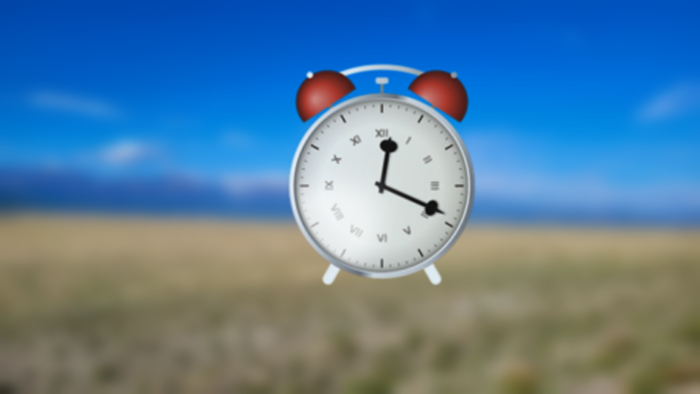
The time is h=12 m=19
